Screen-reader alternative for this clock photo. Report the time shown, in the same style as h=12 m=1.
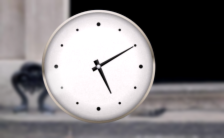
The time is h=5 m=10
